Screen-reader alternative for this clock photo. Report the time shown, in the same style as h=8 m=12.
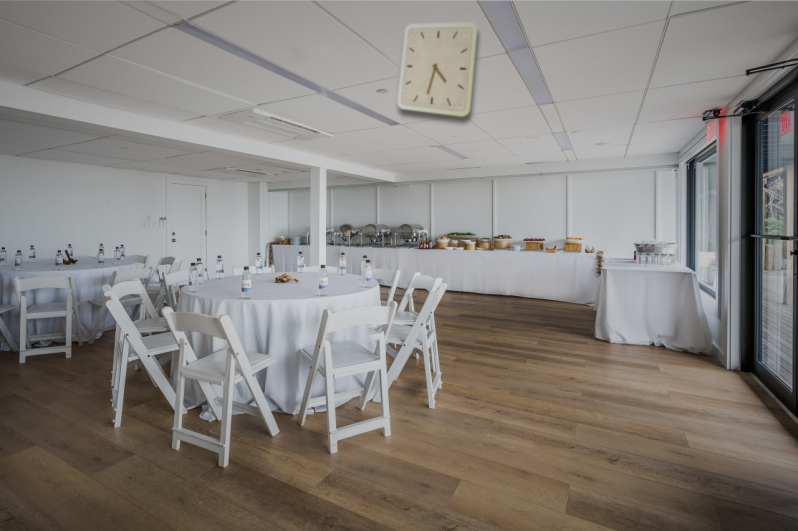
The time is h=4 m=32
